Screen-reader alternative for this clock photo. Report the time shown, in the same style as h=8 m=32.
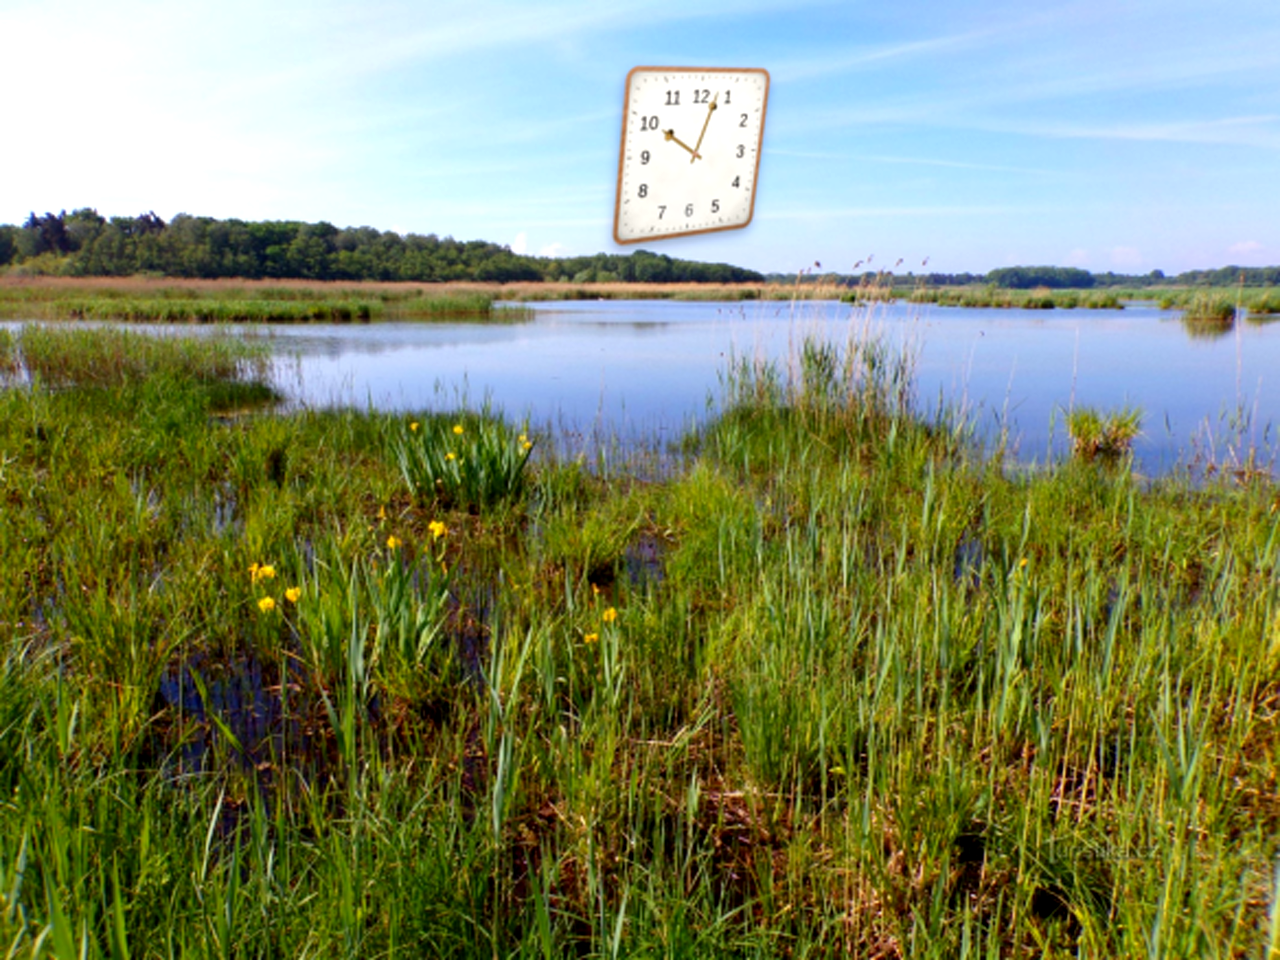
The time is h=10 m=3
